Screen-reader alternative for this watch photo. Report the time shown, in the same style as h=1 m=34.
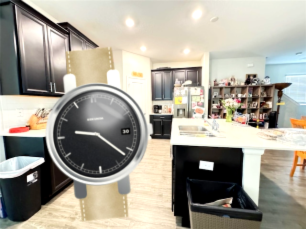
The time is h=9 m=22
